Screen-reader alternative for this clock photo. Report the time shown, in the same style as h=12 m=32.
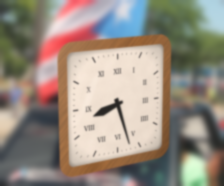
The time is h=8 m=27
